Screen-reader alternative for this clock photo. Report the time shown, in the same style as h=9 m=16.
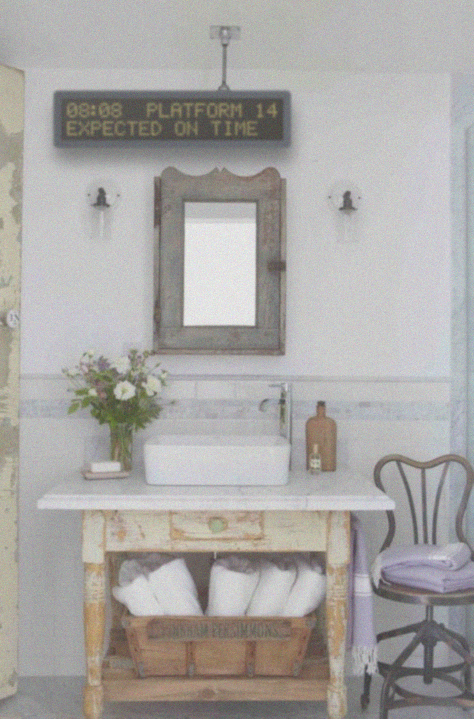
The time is h=8 m=8
